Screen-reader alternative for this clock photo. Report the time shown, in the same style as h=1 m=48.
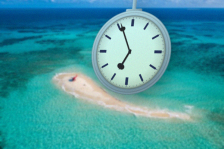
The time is h=6 m=56
